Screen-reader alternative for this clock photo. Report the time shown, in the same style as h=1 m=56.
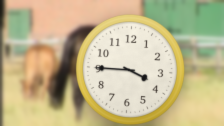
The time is h=3 m=45
